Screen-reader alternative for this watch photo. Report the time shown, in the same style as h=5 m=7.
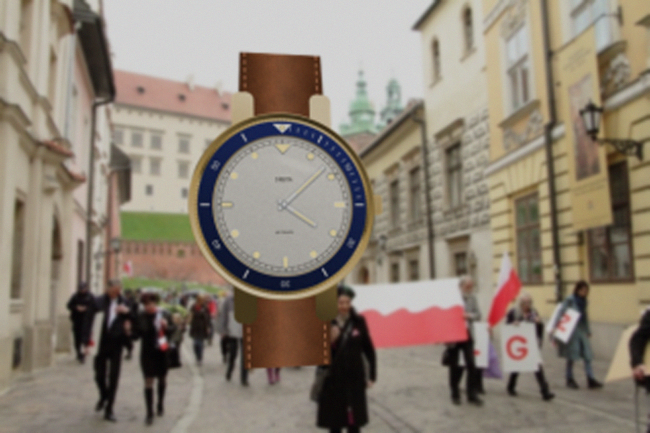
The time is h=4 m=8
